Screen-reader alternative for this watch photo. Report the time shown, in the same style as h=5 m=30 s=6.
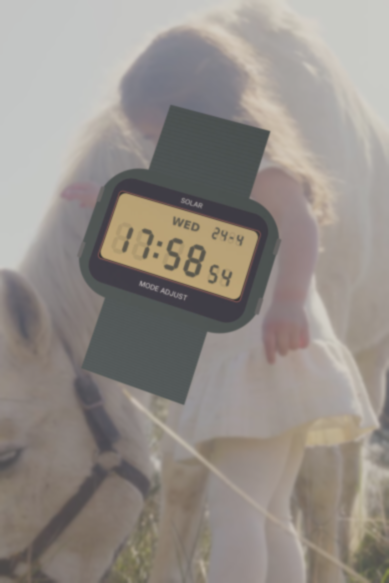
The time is h=17 m=58 s=54
